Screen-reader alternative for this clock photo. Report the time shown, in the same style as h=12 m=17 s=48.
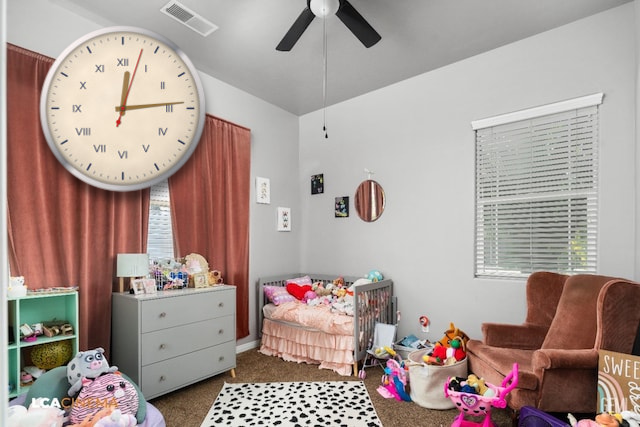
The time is h=12 m=14 s=3
